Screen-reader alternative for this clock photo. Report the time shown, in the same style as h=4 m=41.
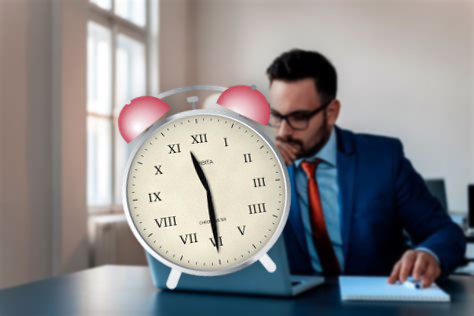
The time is h=11 m=30
